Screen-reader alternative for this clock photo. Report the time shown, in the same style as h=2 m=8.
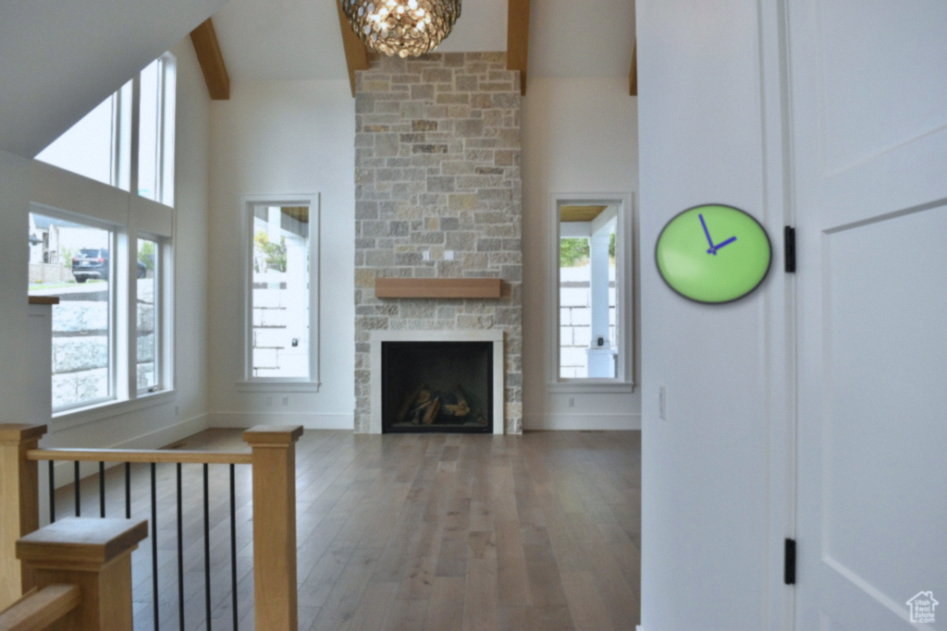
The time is h=1 m=57
